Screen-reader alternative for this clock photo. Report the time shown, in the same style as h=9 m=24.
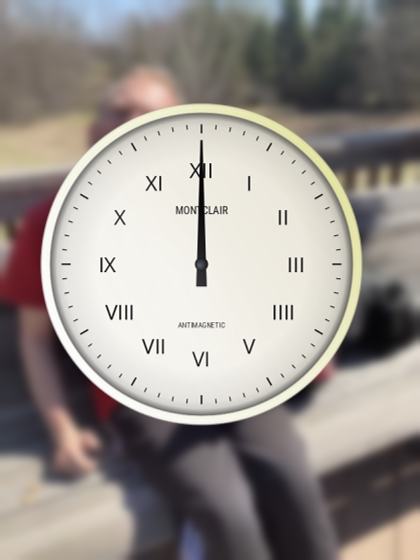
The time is h=12 m=0
